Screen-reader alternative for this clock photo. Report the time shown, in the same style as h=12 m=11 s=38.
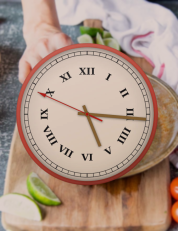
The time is h=5 m=15 s=49
